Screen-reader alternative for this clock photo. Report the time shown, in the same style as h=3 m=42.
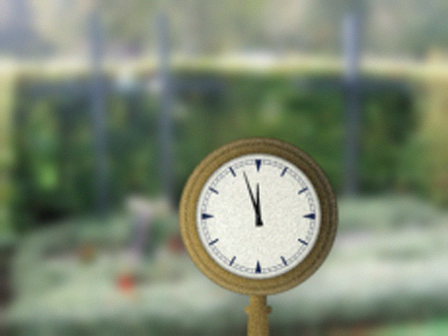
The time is h=11 m=57
